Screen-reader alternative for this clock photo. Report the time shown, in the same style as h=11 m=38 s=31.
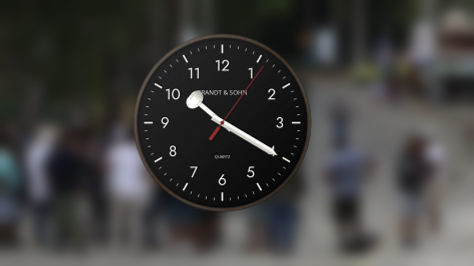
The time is h=10 m=20 s=6
